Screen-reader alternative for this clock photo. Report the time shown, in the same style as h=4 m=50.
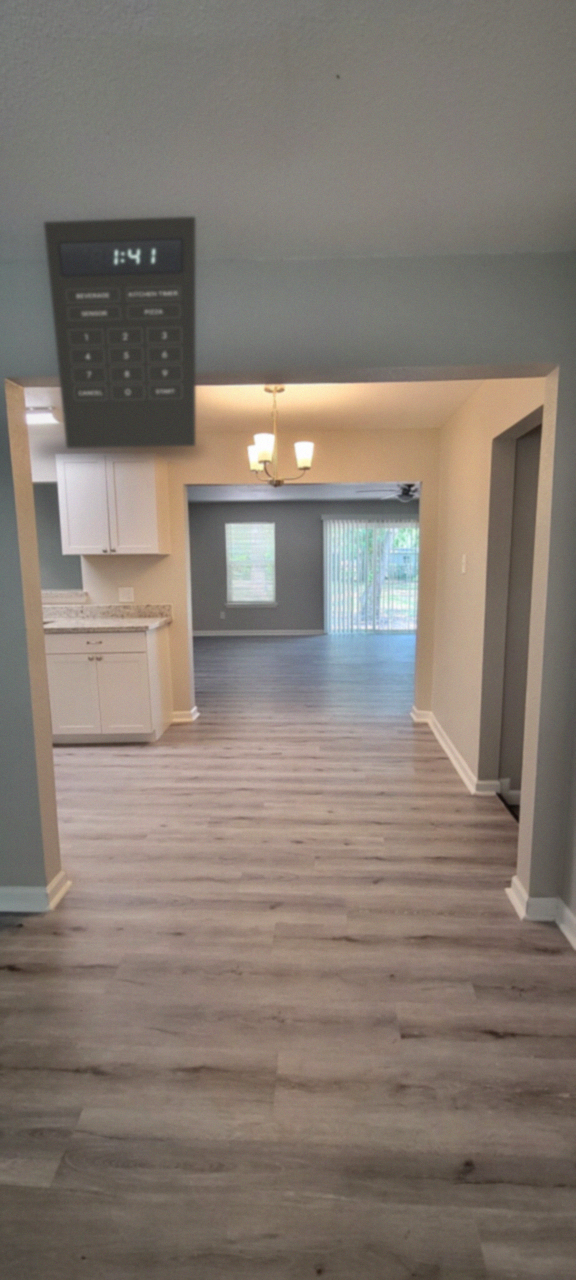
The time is h=1 m=41
